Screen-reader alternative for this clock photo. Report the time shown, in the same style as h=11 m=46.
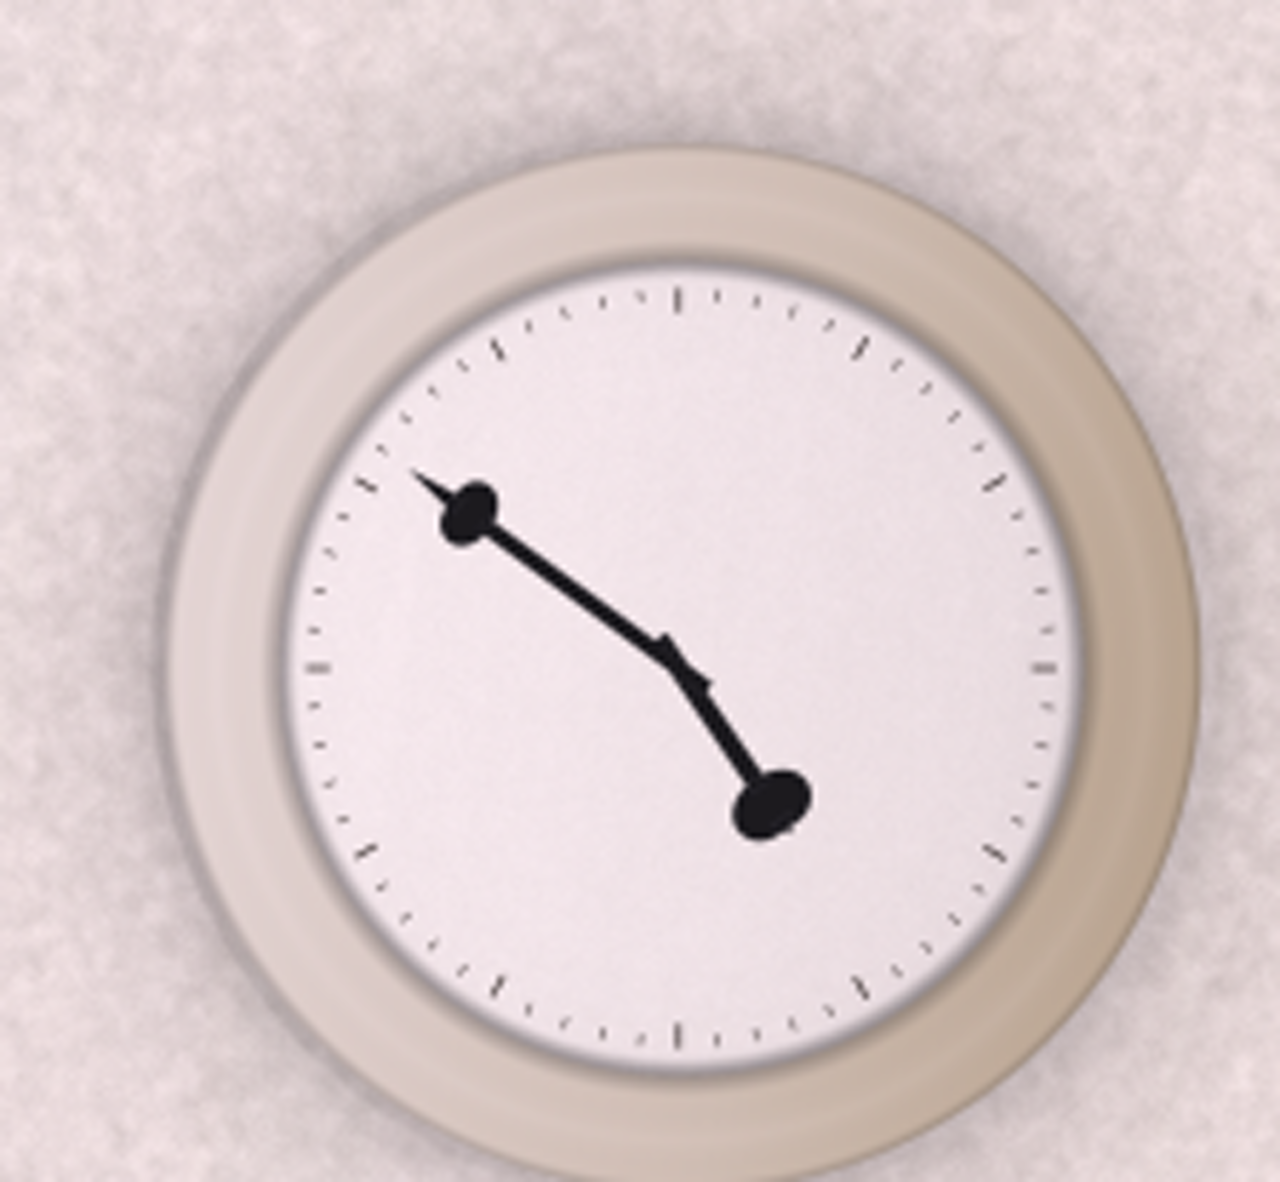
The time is h=4 m=51
